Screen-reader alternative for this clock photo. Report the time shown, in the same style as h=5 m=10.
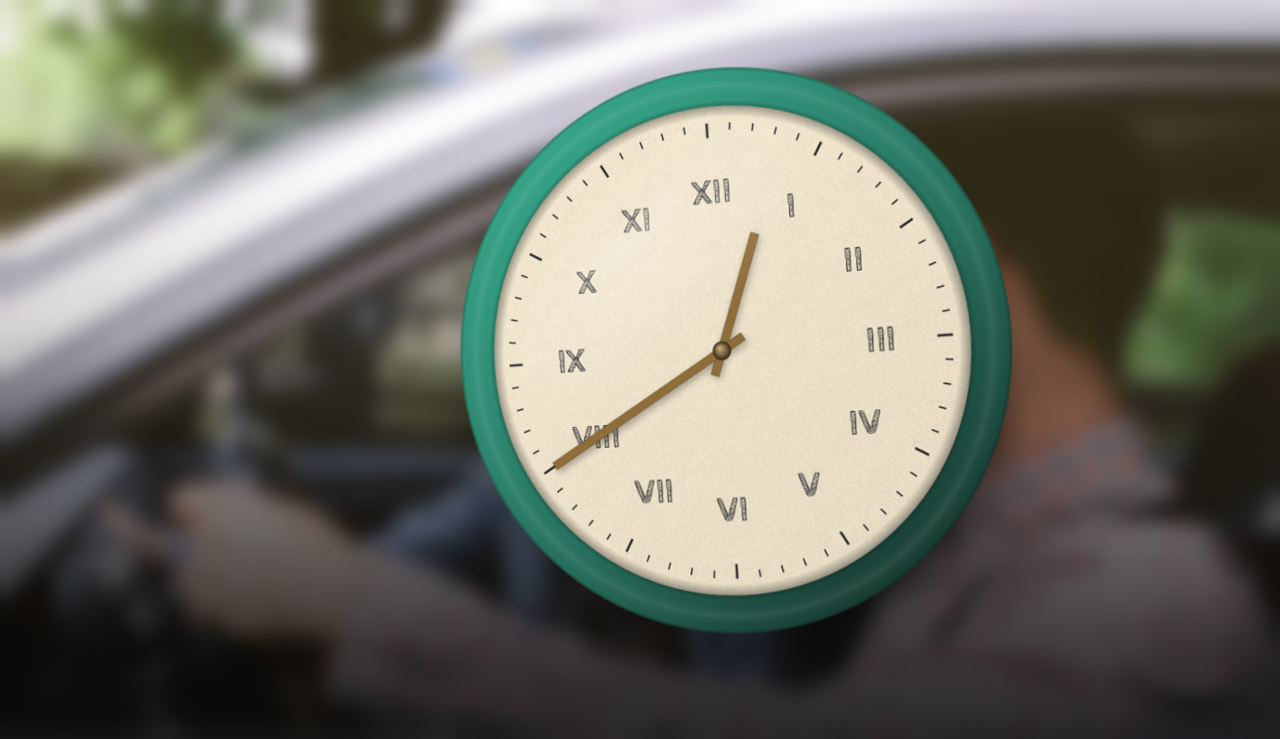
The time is h=12 m=40
